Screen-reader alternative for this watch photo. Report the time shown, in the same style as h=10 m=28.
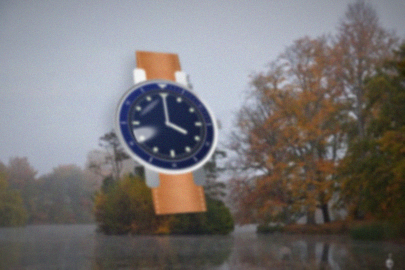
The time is h=4 m=0
